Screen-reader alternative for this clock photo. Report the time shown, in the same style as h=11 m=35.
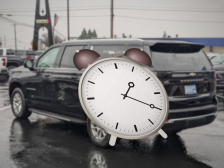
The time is h=1 m=20
